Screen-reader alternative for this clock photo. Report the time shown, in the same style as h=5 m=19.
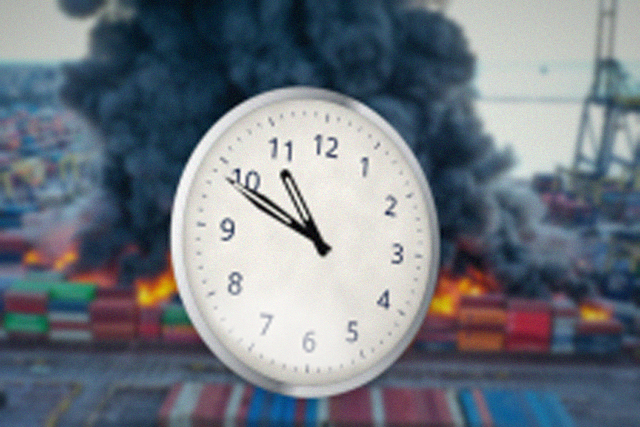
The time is h=10 m=49
